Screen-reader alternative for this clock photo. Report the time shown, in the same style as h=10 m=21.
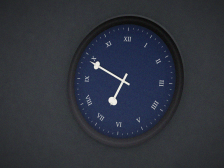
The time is h=6 m=49
